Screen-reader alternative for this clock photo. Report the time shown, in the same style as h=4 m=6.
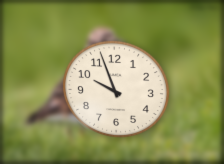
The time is h=9 m=57
